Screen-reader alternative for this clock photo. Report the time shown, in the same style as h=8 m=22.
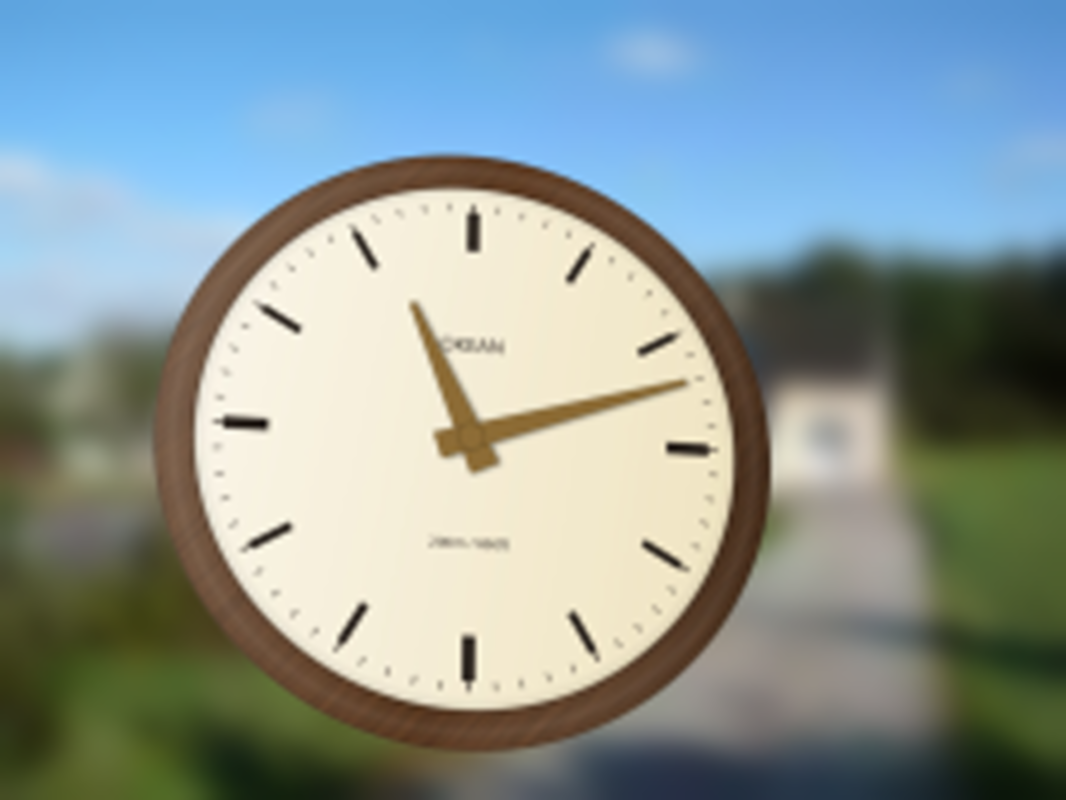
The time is h=11 m=12
